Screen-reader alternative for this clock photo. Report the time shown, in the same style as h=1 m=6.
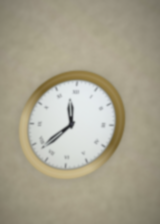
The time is h=11 m=38
